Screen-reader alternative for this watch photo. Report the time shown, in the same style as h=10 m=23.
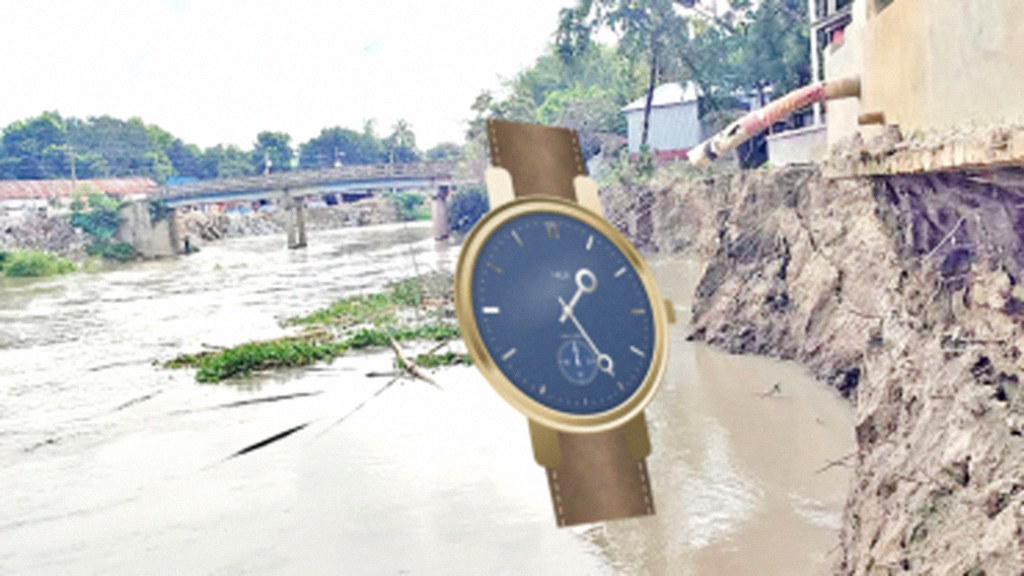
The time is h=1 m=25
